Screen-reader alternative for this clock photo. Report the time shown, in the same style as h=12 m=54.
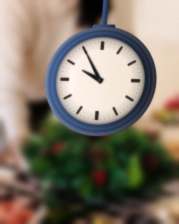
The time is h=9 m=55
